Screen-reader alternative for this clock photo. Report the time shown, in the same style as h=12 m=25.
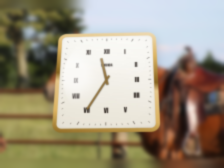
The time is h=11 m=35
